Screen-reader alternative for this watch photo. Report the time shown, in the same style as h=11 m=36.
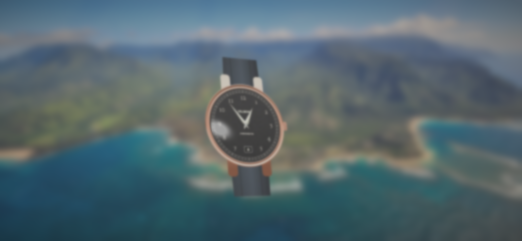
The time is h=12 m=54
